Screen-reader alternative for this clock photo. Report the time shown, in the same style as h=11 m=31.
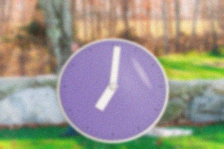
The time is h=7 m=1
